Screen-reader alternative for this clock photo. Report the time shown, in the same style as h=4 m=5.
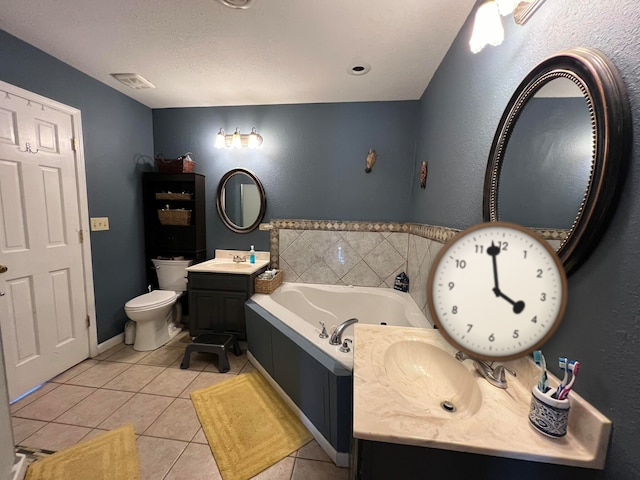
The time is h=3 m=58
